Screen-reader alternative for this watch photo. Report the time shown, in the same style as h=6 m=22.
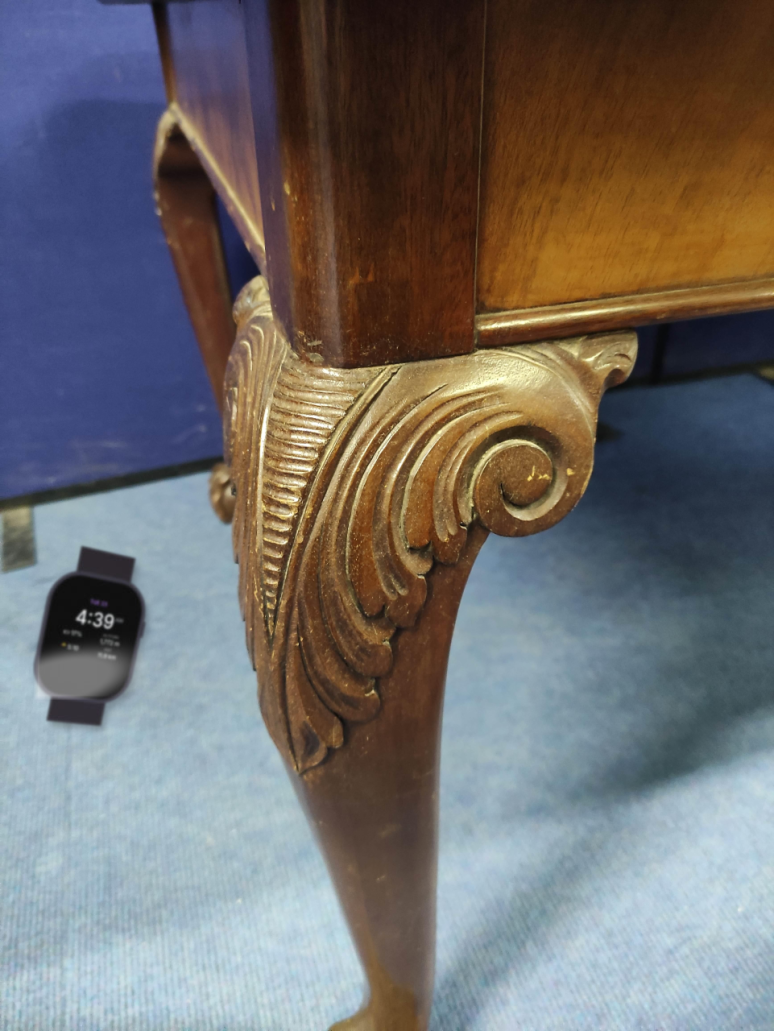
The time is h=4 m=39
